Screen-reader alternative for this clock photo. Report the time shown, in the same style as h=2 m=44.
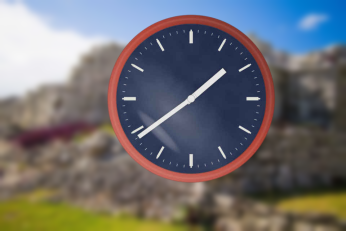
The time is h=1 m=39
